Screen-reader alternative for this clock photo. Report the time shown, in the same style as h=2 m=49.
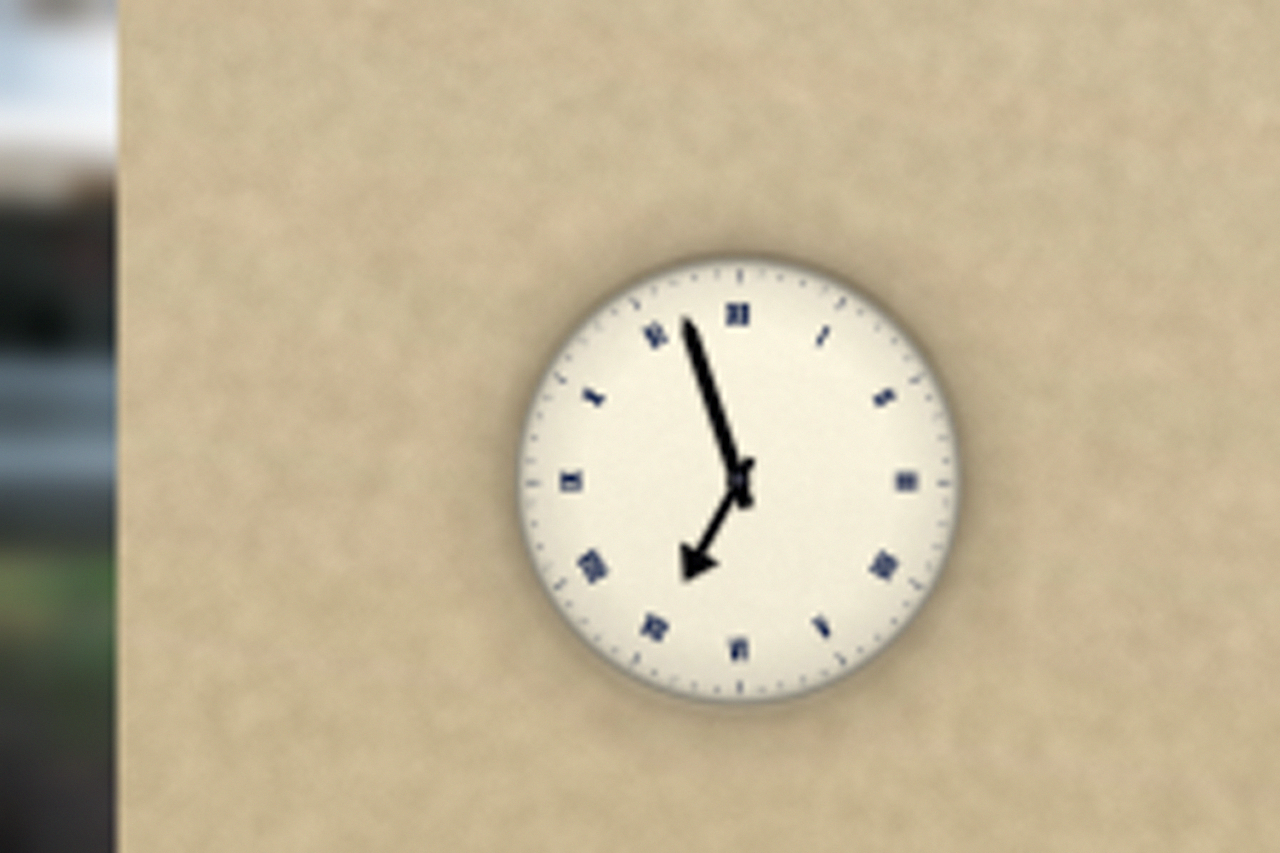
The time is h=6 m=57
